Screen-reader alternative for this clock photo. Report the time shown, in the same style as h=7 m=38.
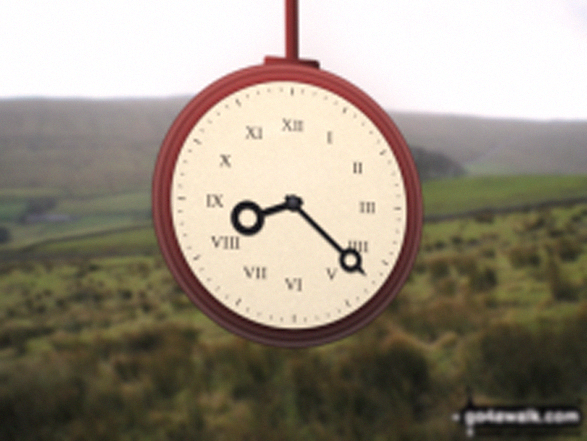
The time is h=8 m=22
